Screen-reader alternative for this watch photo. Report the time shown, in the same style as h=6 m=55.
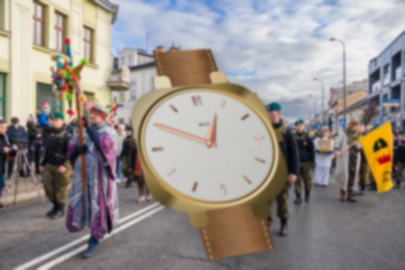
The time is h=12 m=50
